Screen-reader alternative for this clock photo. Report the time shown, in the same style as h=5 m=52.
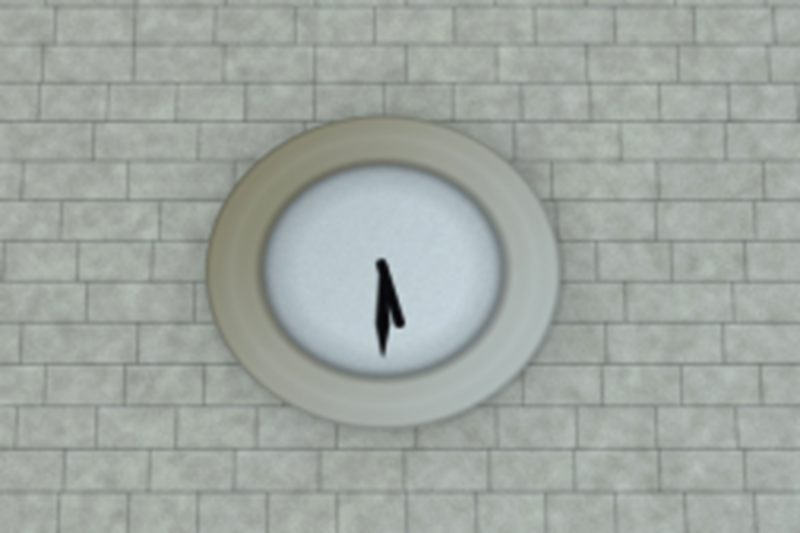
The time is h=5 m=30
